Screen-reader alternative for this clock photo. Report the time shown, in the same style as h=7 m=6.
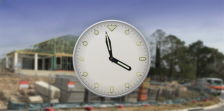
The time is h=3 m=58
